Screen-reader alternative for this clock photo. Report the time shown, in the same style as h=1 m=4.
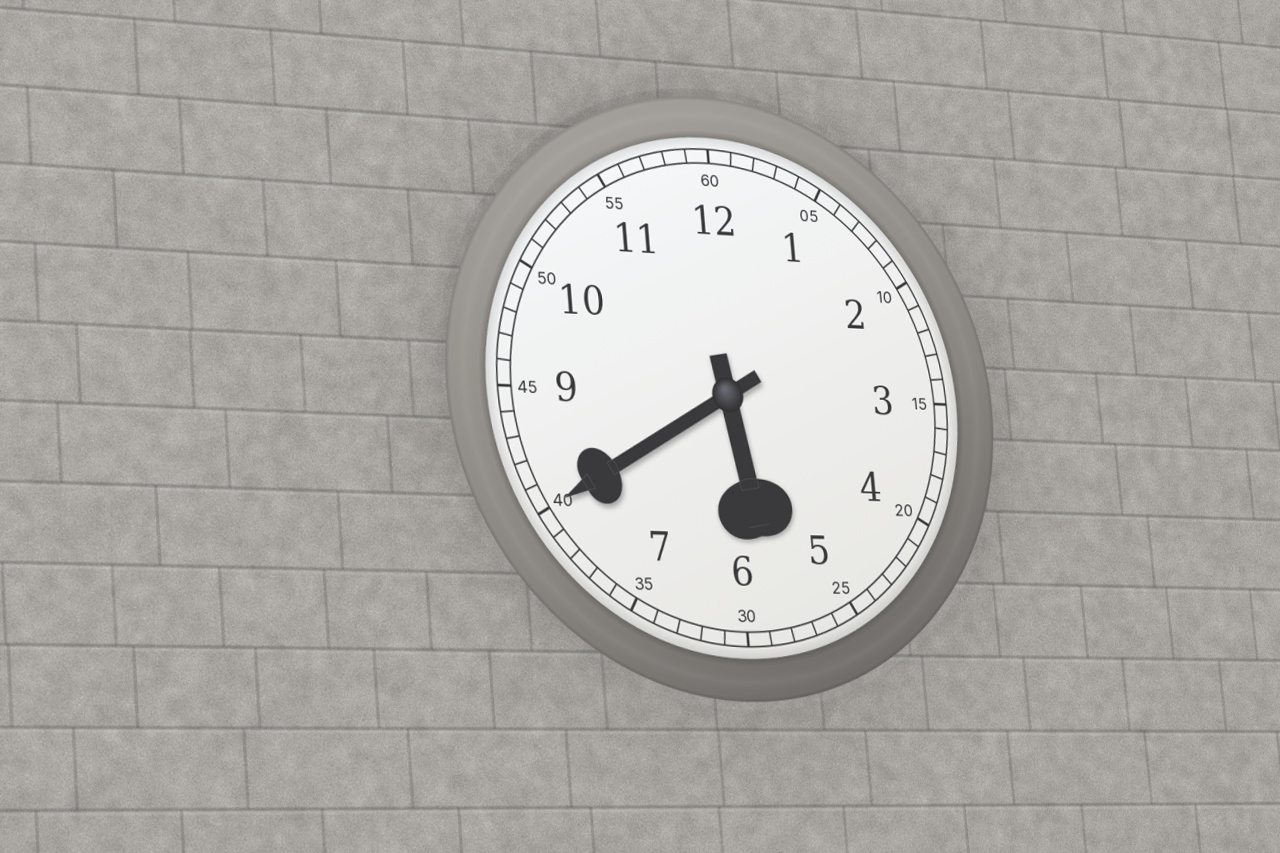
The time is h=5 m=40
